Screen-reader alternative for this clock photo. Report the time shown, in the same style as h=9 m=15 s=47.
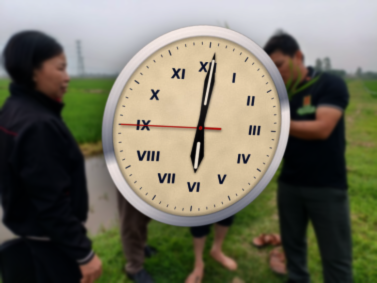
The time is h=6 m=0 s=45
